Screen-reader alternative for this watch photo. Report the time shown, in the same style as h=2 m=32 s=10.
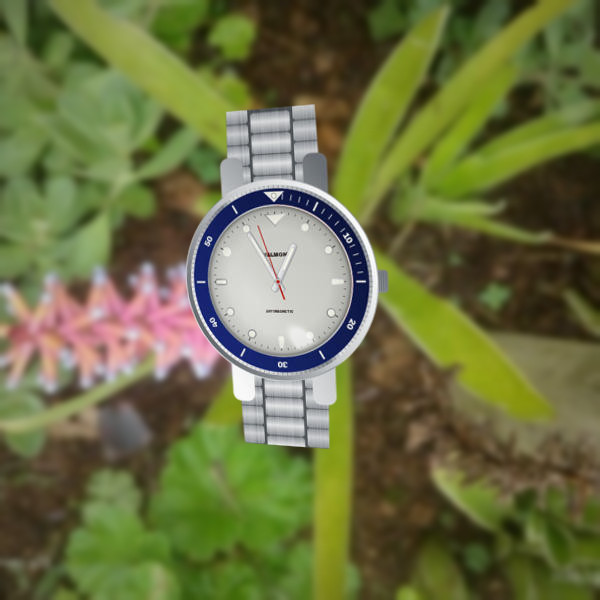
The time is h=12 m=54 s=57
